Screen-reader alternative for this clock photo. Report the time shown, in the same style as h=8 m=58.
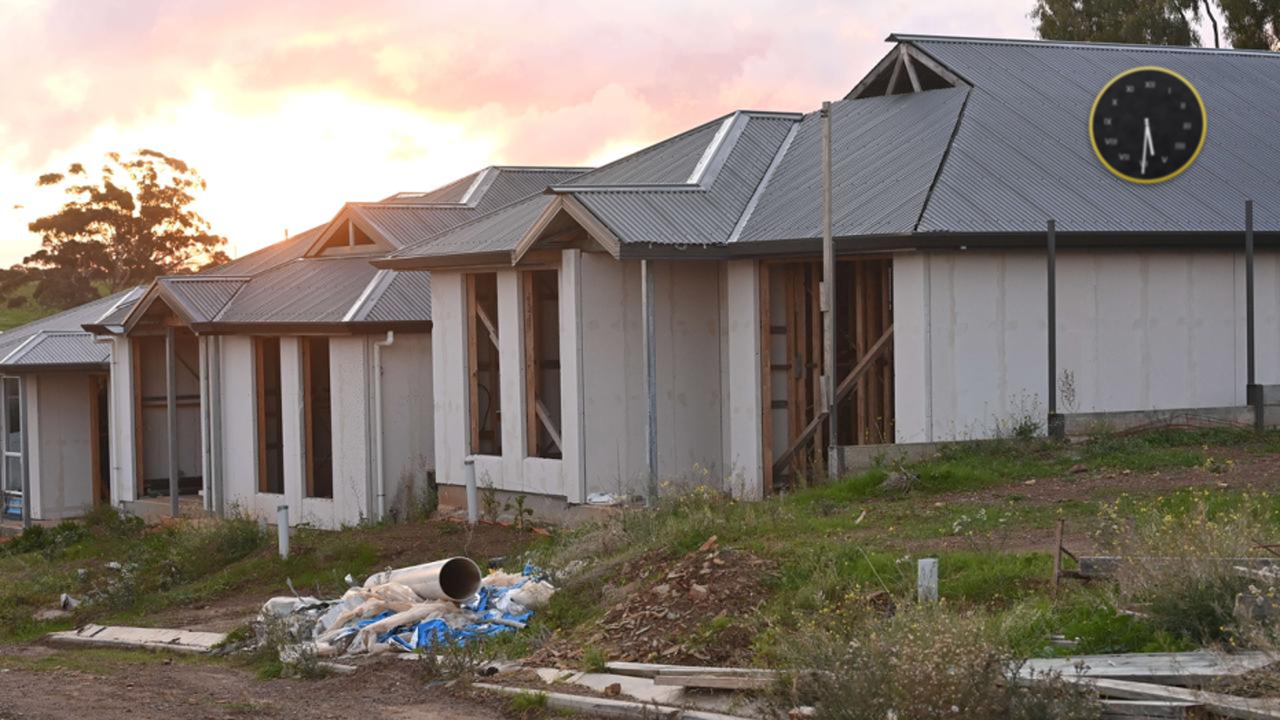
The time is h=5 m=30
